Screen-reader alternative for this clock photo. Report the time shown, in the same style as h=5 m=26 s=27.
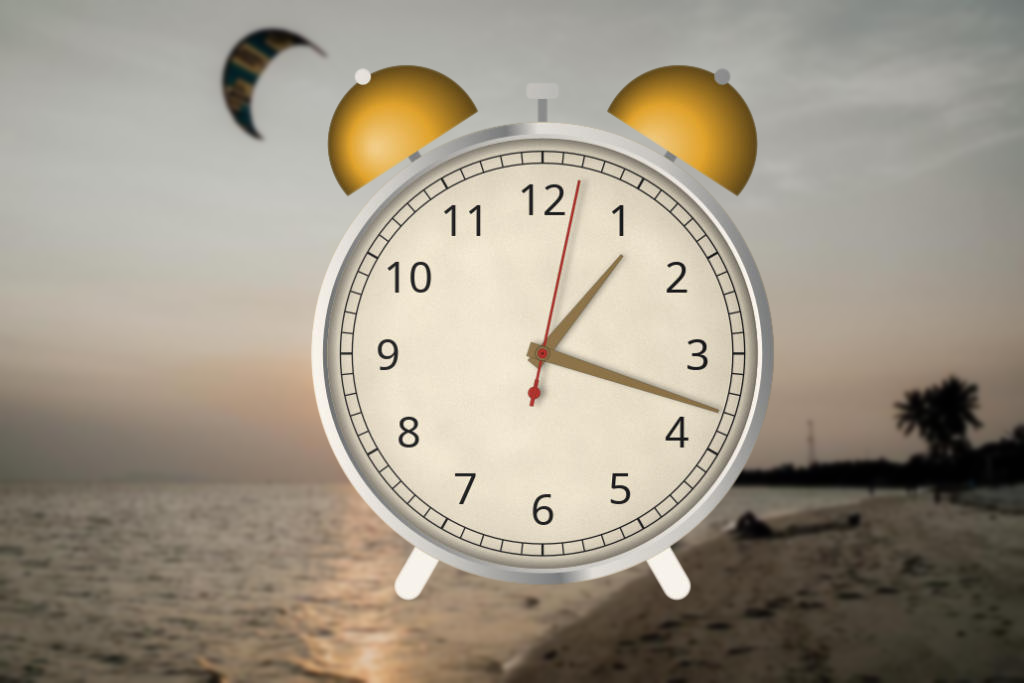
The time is h=1 m=18 s=2
